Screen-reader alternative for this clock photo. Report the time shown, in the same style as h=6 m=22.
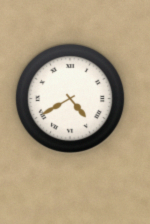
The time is h=4 m=40
